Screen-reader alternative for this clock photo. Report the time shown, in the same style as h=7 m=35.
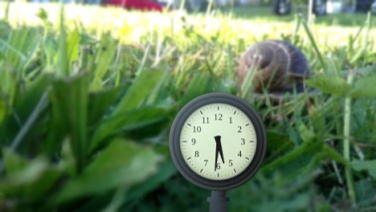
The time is h=5 m=31
